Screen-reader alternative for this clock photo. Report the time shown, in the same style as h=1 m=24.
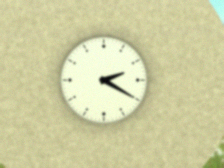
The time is h=2 m=20
